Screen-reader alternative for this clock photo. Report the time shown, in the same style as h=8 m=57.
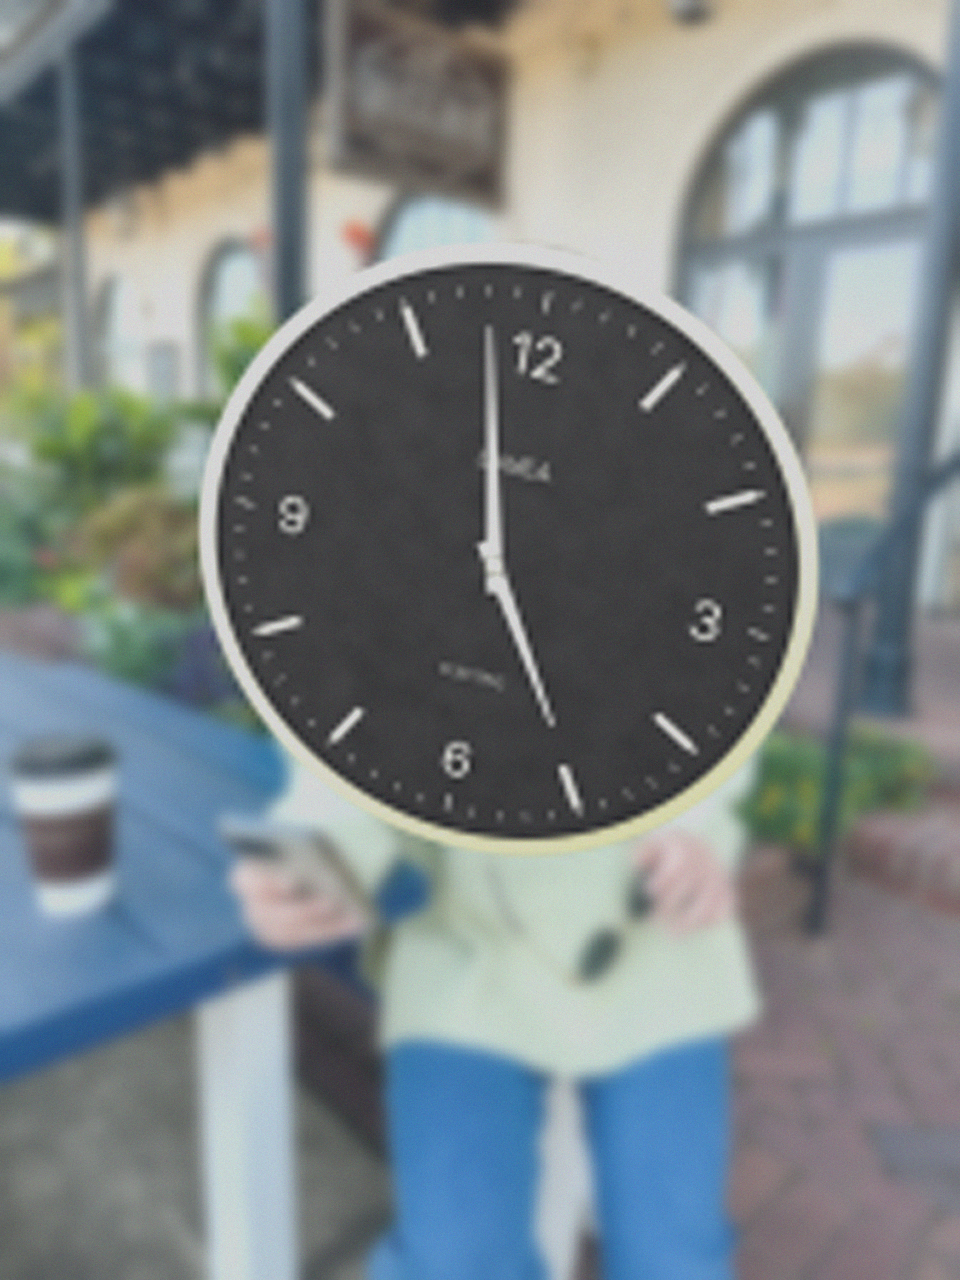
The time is h=4 m=58
